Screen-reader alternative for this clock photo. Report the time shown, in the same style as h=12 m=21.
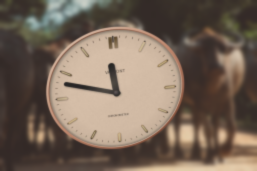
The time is h=11 m=48
